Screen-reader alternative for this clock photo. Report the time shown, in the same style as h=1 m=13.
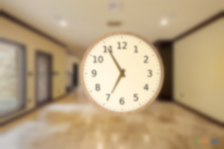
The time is h=6 m=55
